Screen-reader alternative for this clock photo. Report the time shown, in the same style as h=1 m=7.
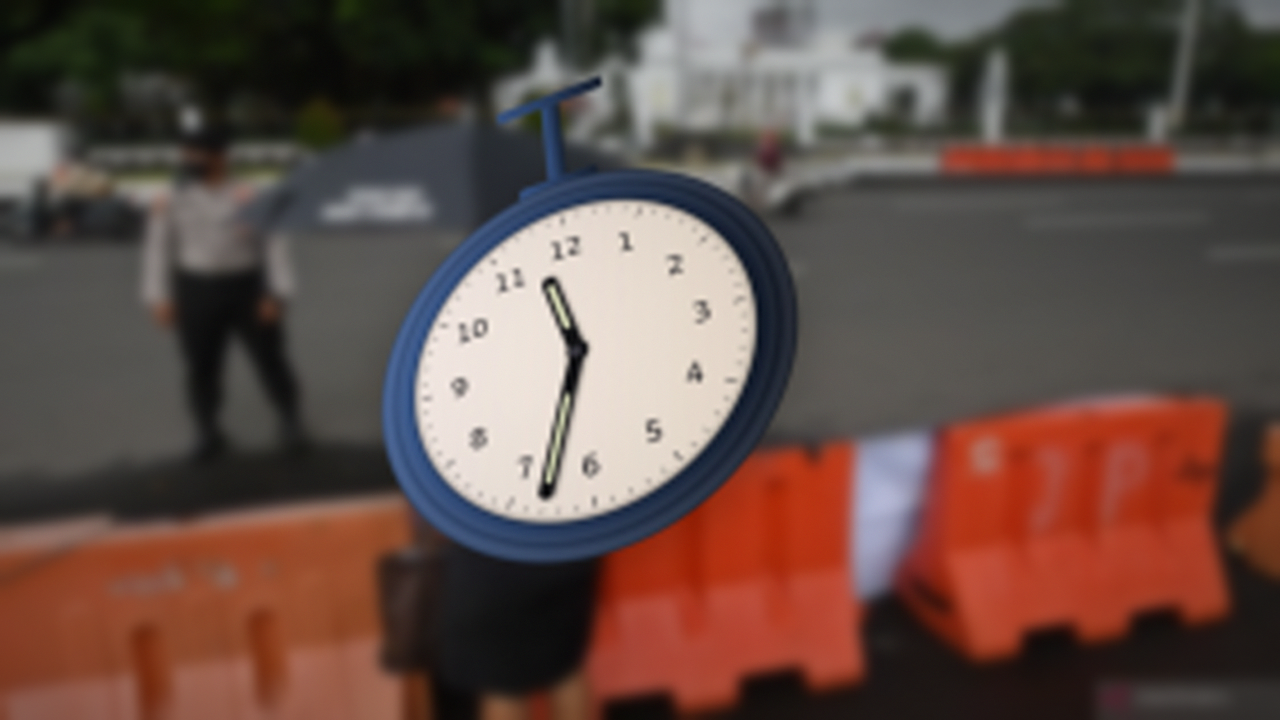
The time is h=11 m=33
